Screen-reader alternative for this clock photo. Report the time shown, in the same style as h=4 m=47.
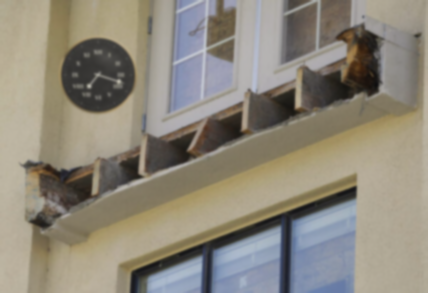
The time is h=7 m=18
